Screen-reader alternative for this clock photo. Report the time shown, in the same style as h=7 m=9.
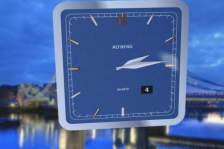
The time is h=2 m=14
